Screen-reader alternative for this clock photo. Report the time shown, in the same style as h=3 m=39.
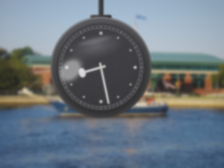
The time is h=8 m=28
